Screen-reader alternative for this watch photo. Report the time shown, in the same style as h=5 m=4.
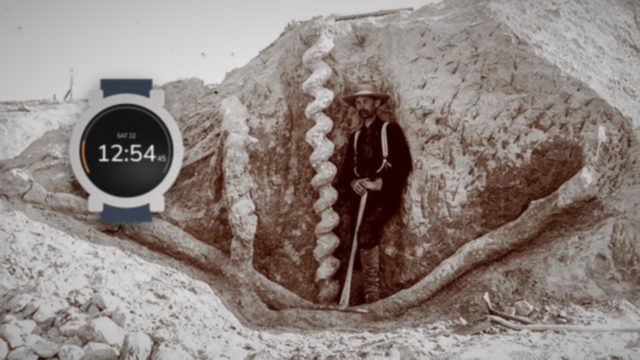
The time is h=12 m=54
